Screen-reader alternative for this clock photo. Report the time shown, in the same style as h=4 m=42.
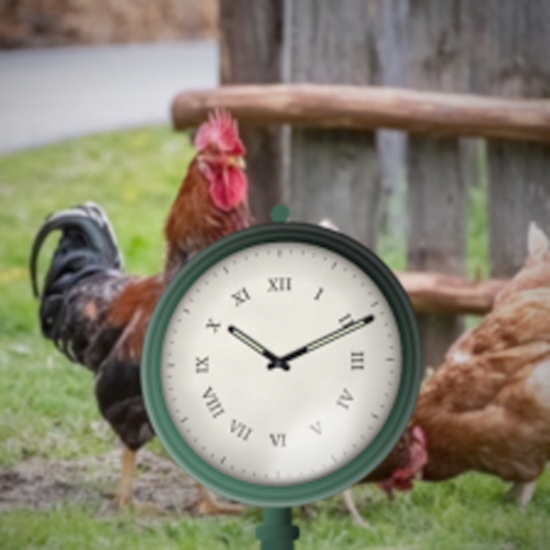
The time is h=10 m=11
